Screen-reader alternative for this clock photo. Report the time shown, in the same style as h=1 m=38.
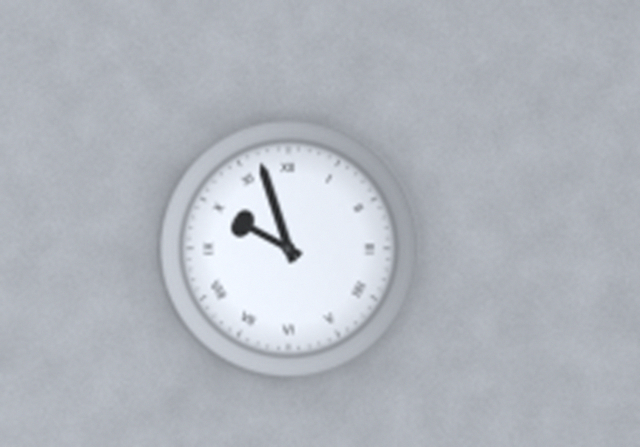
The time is h=9 m=57
